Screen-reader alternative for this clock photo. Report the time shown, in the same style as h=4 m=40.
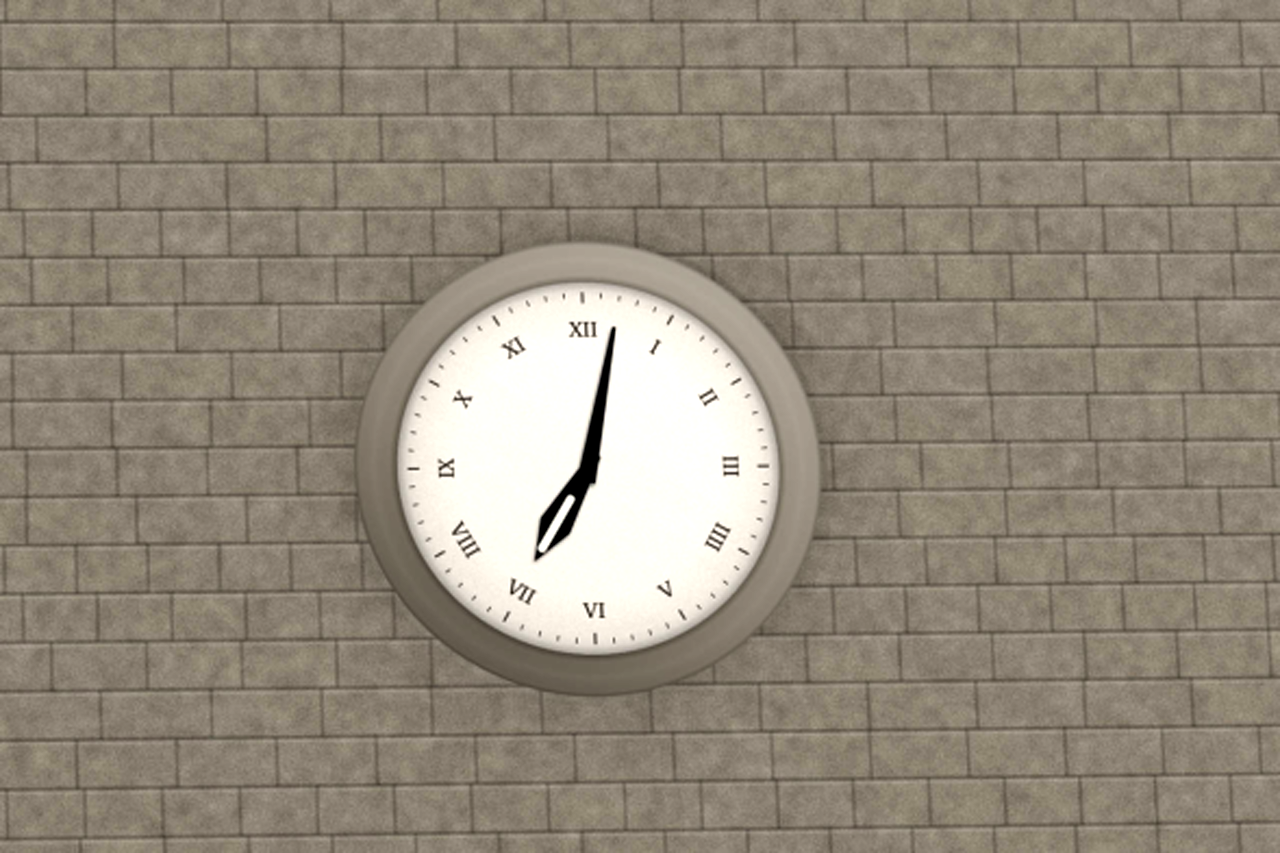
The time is h=7 m=2
